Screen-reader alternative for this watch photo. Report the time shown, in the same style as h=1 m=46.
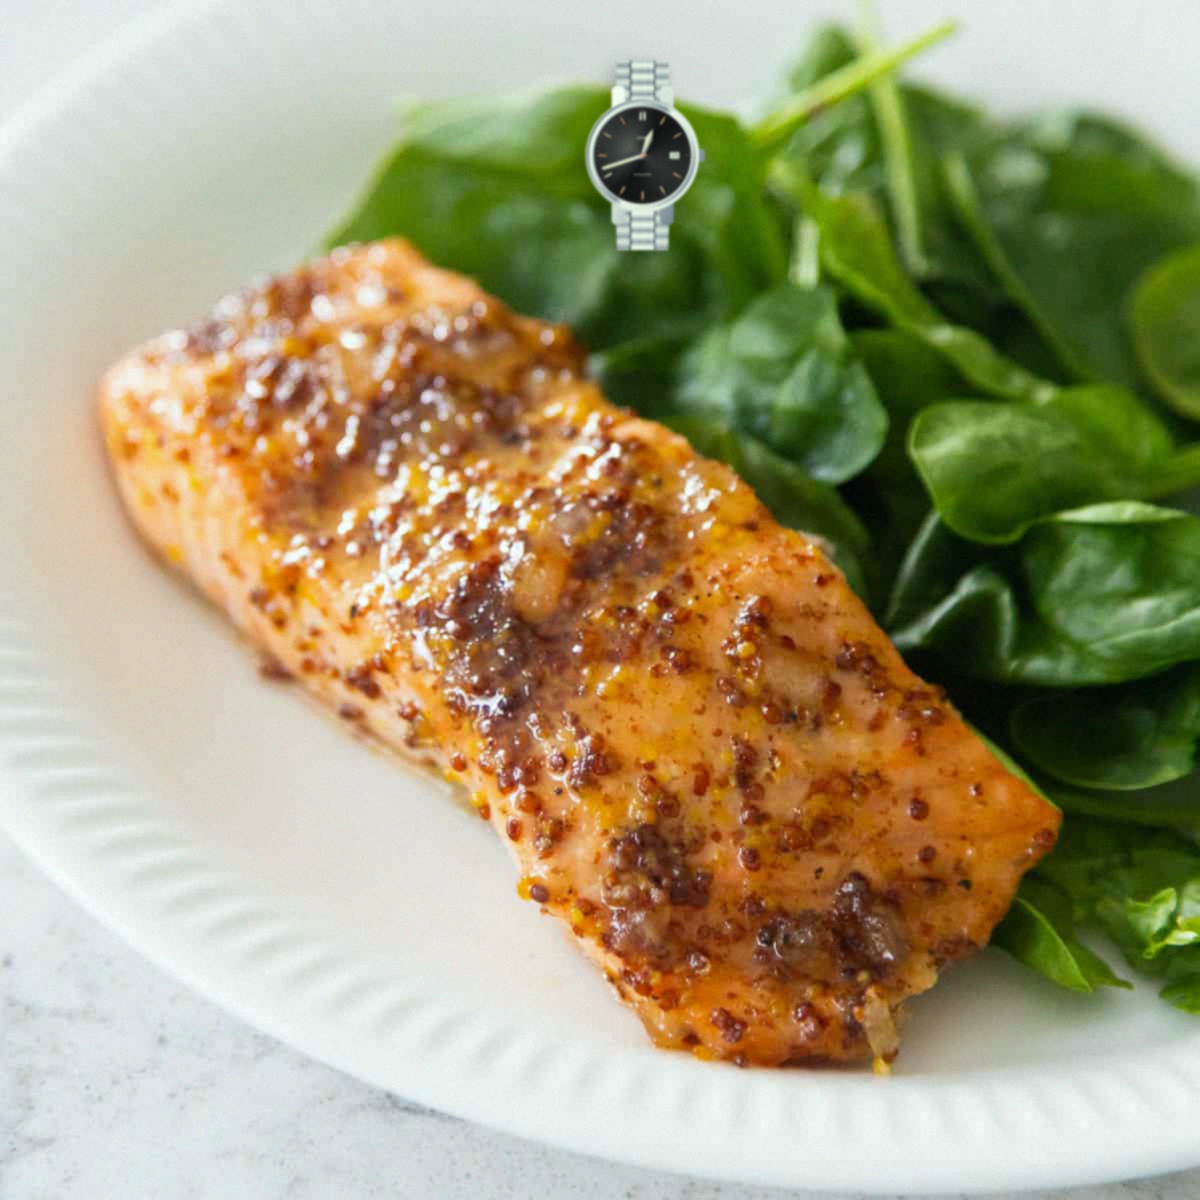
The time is h=12 m=42
